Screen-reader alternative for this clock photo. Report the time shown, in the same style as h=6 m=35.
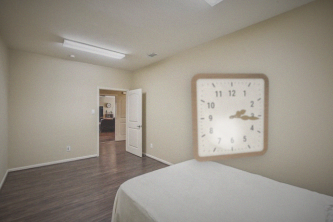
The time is h=2 m=16
